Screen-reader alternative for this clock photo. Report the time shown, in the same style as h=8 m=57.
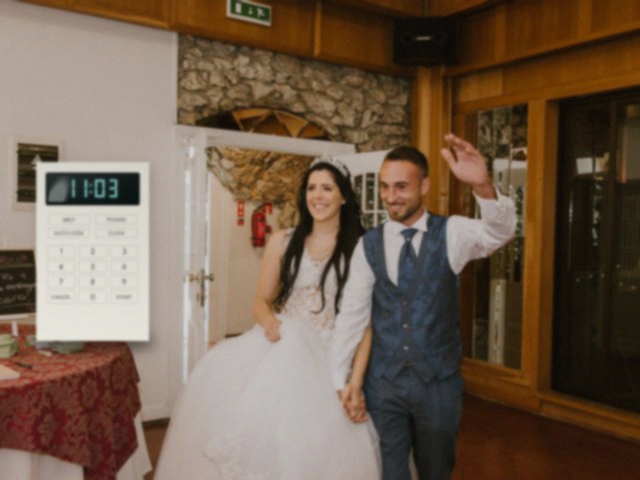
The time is h=11 m=3
